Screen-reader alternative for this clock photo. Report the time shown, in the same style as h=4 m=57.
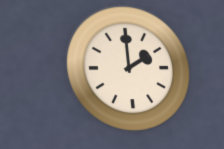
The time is h=2 m=0
